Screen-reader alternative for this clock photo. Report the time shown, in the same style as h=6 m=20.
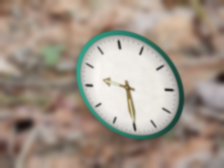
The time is h=9 m=30
